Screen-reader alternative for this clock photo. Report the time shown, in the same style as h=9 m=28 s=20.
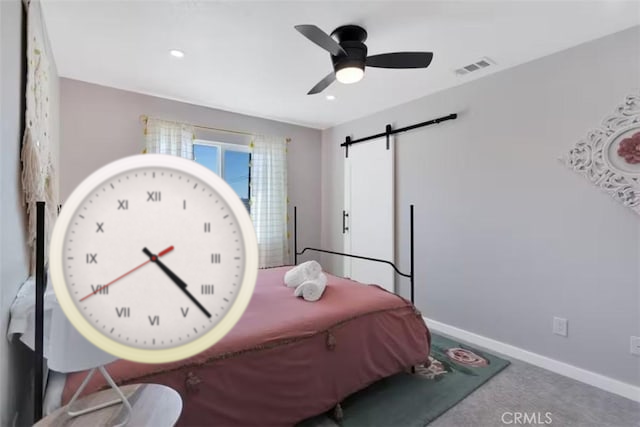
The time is h=4 m=22 s=40
